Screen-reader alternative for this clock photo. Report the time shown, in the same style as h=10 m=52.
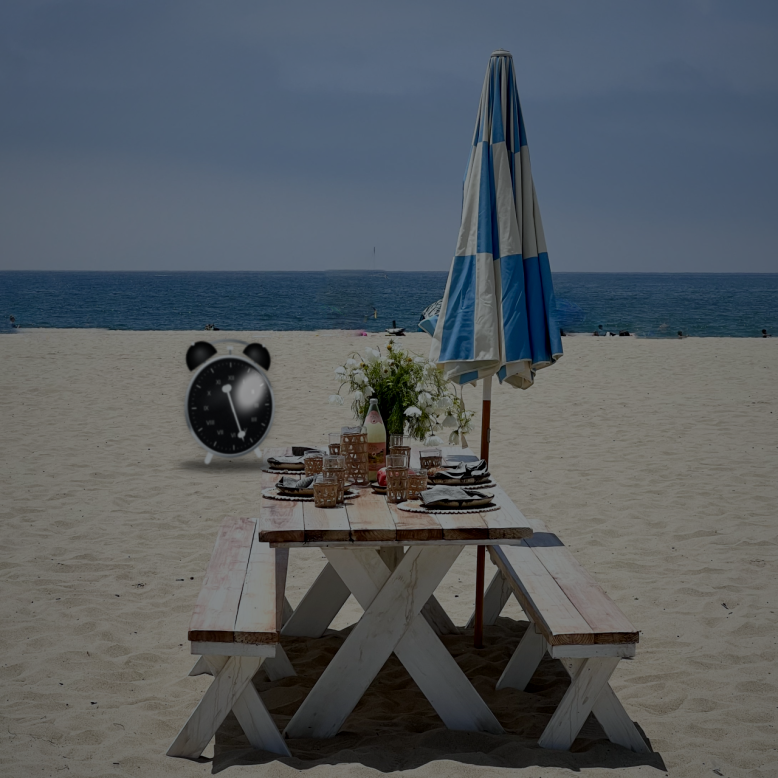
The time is h=11 m=27
